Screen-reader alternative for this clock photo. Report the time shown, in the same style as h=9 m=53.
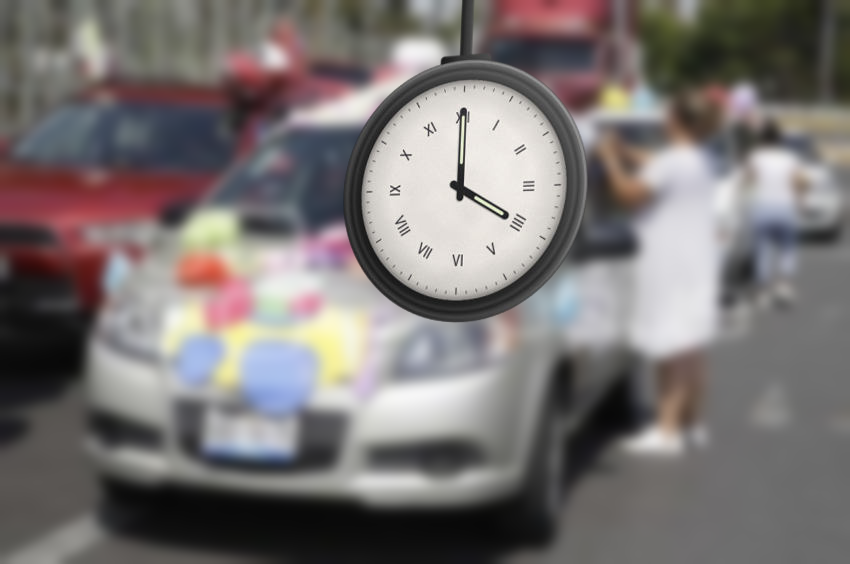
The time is h=4 m=0
